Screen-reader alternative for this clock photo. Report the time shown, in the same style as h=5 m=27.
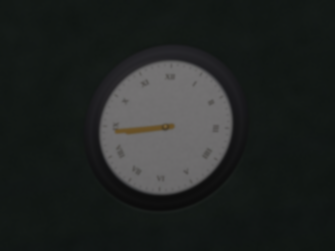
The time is h=8 m=44
